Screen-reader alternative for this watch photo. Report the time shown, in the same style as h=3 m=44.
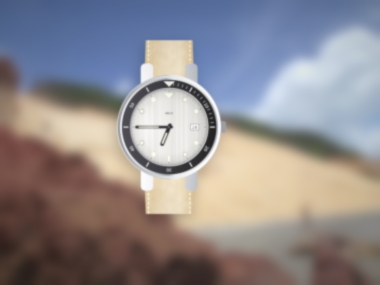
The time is h=6 m=45
